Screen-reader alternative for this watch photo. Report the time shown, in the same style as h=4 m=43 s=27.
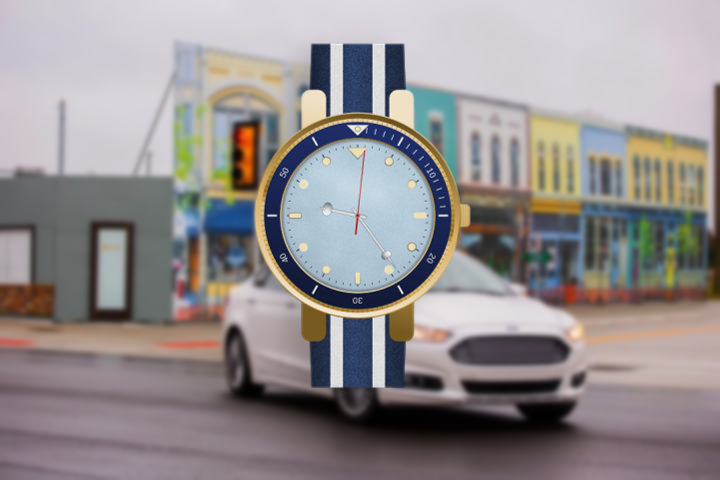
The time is h=9 m=24 s=1
